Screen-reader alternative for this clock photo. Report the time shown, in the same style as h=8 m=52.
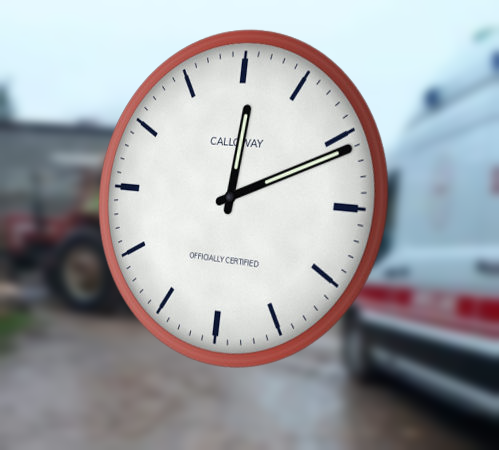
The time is h=12 m=11
